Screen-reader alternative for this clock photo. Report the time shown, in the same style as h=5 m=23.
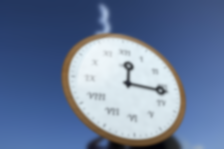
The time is h=12 m=16
